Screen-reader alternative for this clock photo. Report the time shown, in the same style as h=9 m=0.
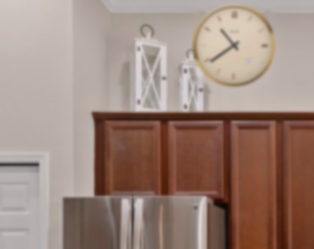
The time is h=10 m=39
